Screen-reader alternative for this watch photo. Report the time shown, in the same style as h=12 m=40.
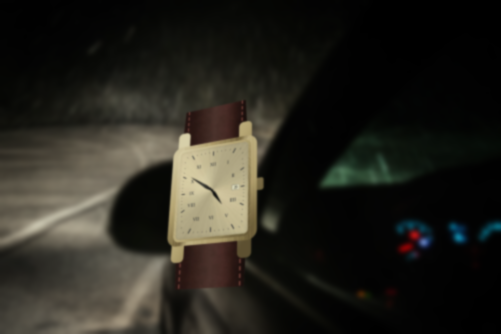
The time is h=4 m=51
